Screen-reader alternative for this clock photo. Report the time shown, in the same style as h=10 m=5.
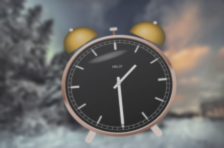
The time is h=1 m=30
